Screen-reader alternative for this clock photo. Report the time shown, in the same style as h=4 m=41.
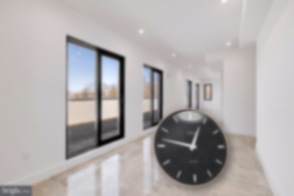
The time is h=12 m=47
